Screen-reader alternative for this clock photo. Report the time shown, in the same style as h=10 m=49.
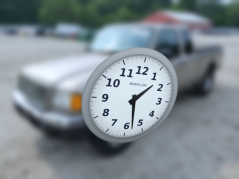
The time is h=1 m=28
